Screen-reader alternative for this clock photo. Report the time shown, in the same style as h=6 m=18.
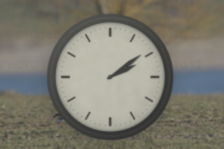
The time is h=2 m=9
